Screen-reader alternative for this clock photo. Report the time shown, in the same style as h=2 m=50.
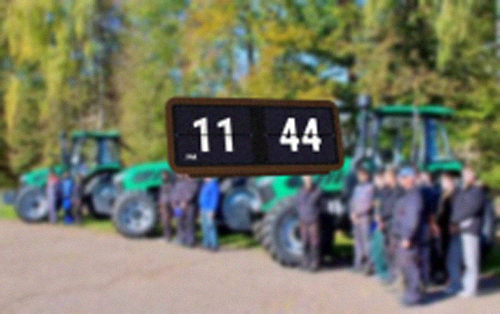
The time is h=11 m=44
